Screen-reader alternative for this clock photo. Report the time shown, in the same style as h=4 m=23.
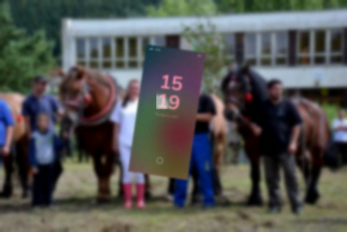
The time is h=15 m=19
